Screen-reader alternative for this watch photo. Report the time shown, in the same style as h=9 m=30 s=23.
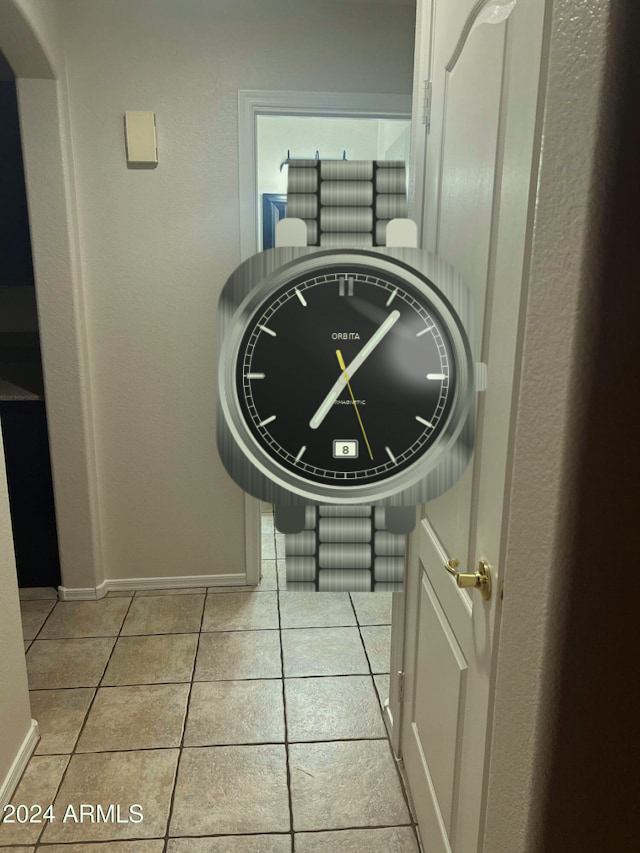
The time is h=7 m=6 s=27
